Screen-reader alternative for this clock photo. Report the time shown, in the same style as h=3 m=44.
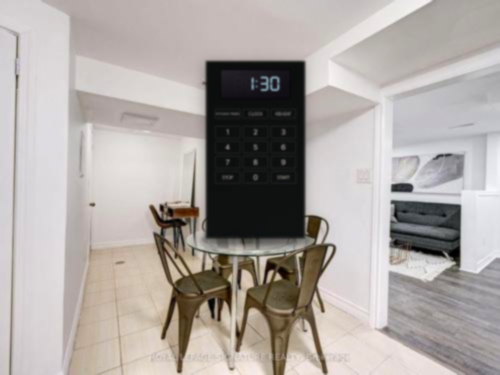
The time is h=1 m=30
